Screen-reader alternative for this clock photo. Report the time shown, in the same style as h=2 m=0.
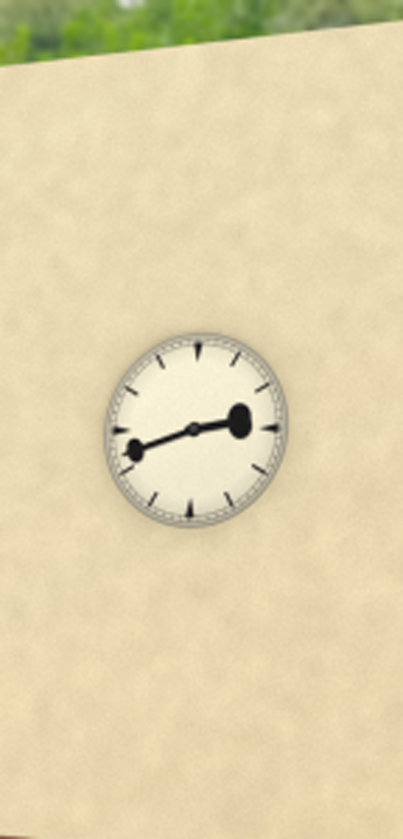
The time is h=2 m=42
